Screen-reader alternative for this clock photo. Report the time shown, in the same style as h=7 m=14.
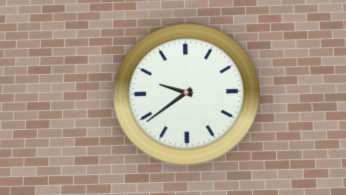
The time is h=9 m=39
